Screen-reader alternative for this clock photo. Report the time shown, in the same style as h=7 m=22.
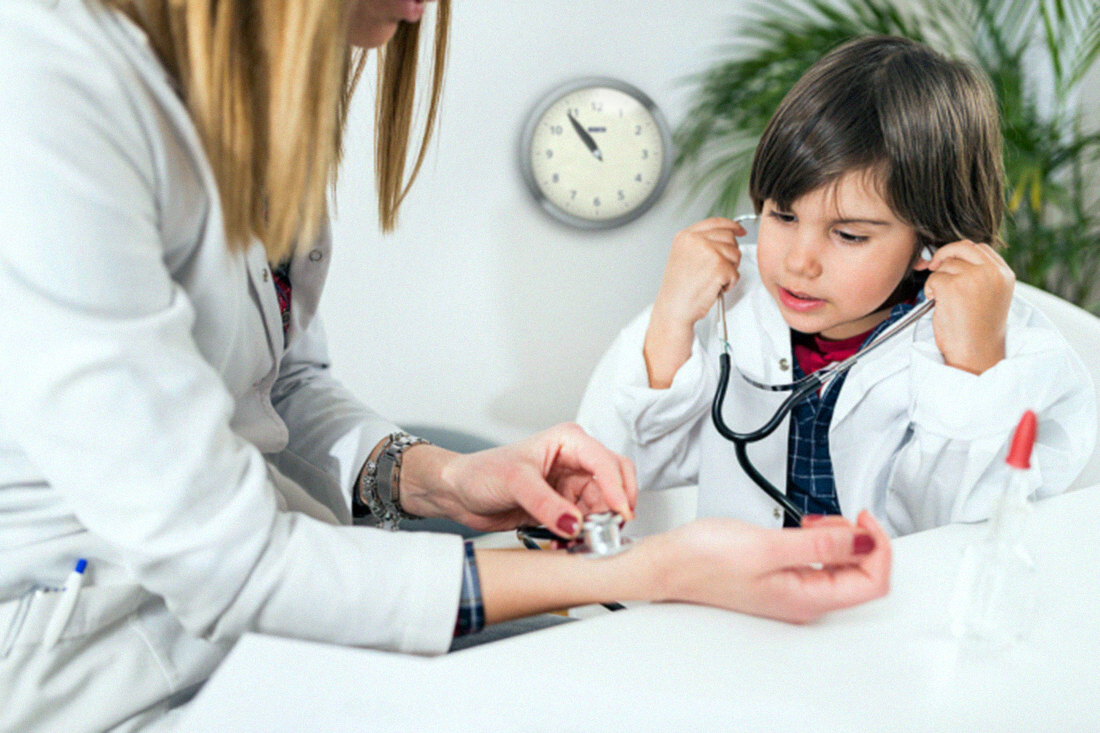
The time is h=10 m=54
